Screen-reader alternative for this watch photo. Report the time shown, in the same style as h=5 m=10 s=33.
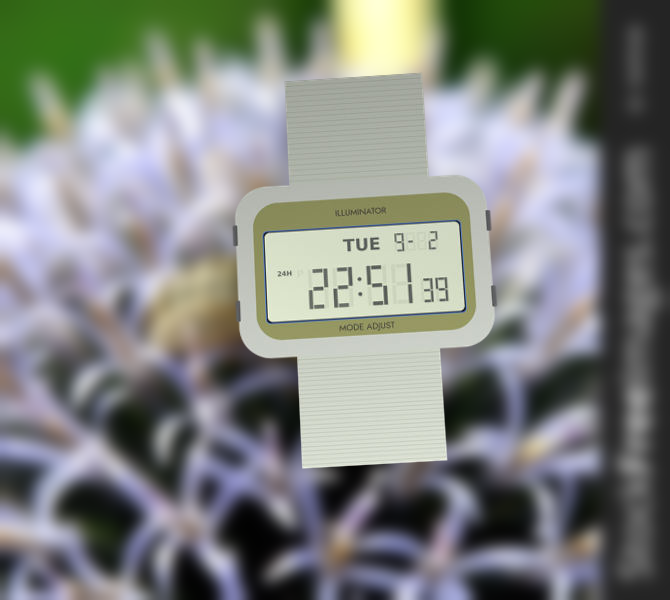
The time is h=22 m=51 s=39
